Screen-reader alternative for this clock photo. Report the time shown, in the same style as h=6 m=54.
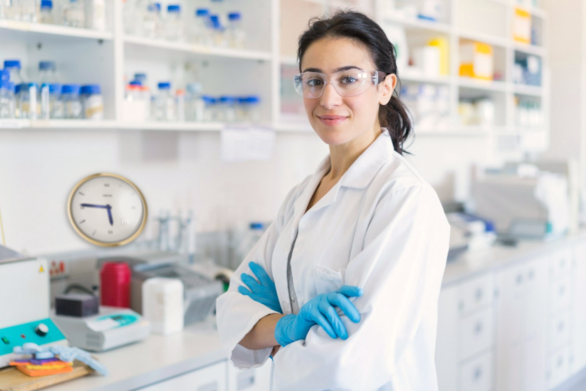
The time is h=5 m=46
